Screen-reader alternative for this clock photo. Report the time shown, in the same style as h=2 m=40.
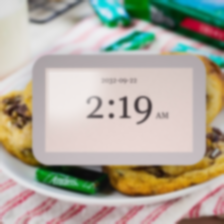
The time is h=2 m=19
